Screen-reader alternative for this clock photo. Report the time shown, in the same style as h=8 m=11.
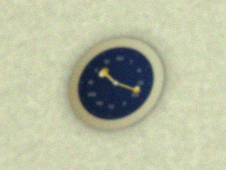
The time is h=10 m=18
